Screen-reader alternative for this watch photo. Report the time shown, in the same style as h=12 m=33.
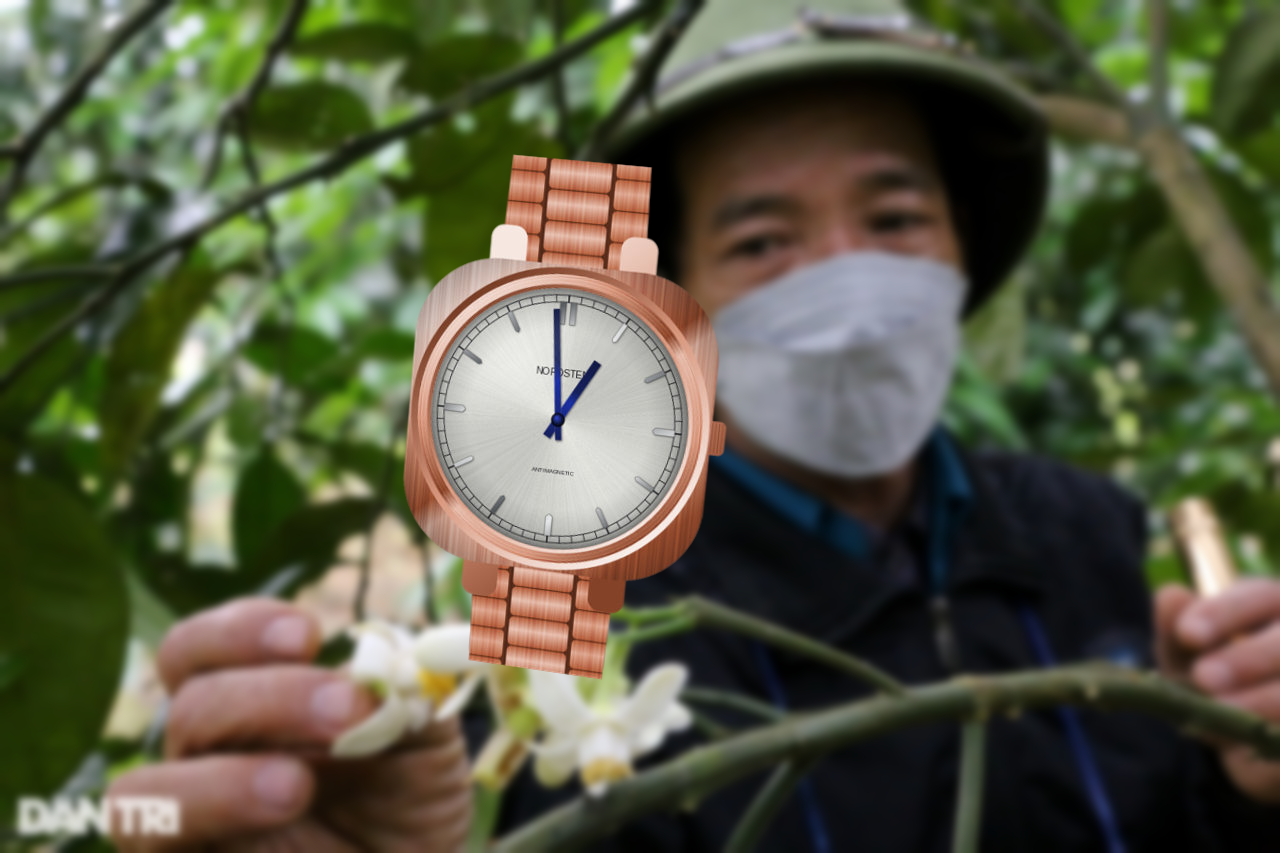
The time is h=12 m=59
